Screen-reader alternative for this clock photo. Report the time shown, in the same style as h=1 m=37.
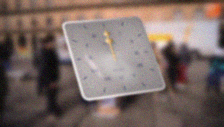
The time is h=12 m=0
